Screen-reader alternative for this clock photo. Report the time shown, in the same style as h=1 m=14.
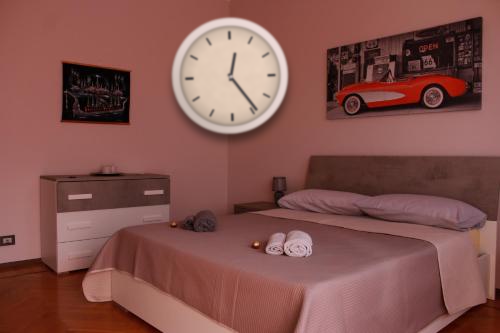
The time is h=12 m=24
